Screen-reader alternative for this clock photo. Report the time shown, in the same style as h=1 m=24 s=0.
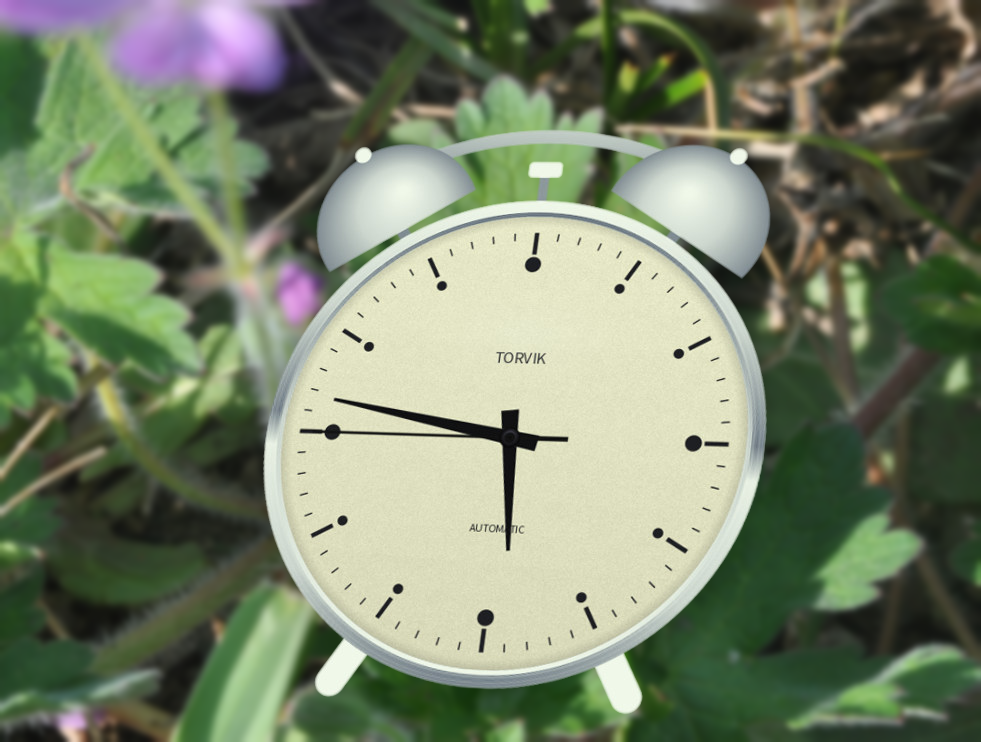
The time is h=5 m=46 s=45
